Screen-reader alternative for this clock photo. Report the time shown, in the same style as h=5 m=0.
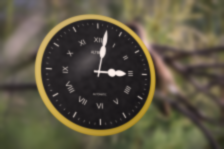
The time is h=3 m=2
